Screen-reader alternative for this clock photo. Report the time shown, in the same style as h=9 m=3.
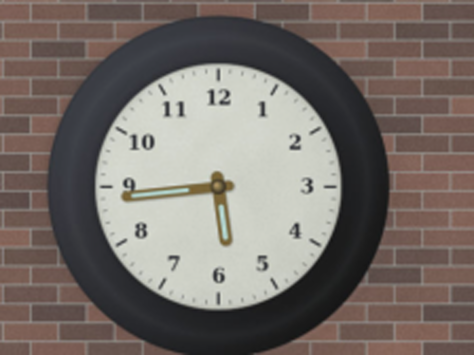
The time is h=5 m=44
